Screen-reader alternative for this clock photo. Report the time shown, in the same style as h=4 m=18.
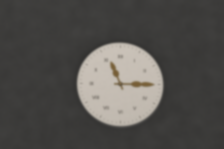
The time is h=11 m=15
